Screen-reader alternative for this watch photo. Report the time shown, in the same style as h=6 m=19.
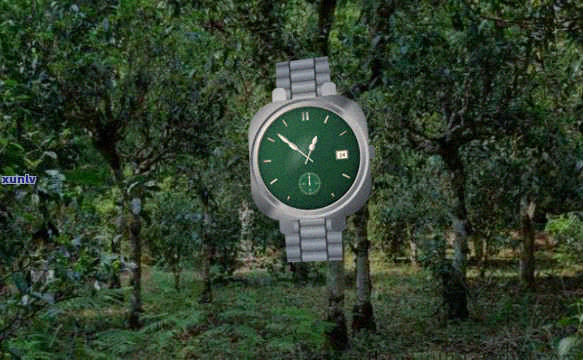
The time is h=12 m=52
